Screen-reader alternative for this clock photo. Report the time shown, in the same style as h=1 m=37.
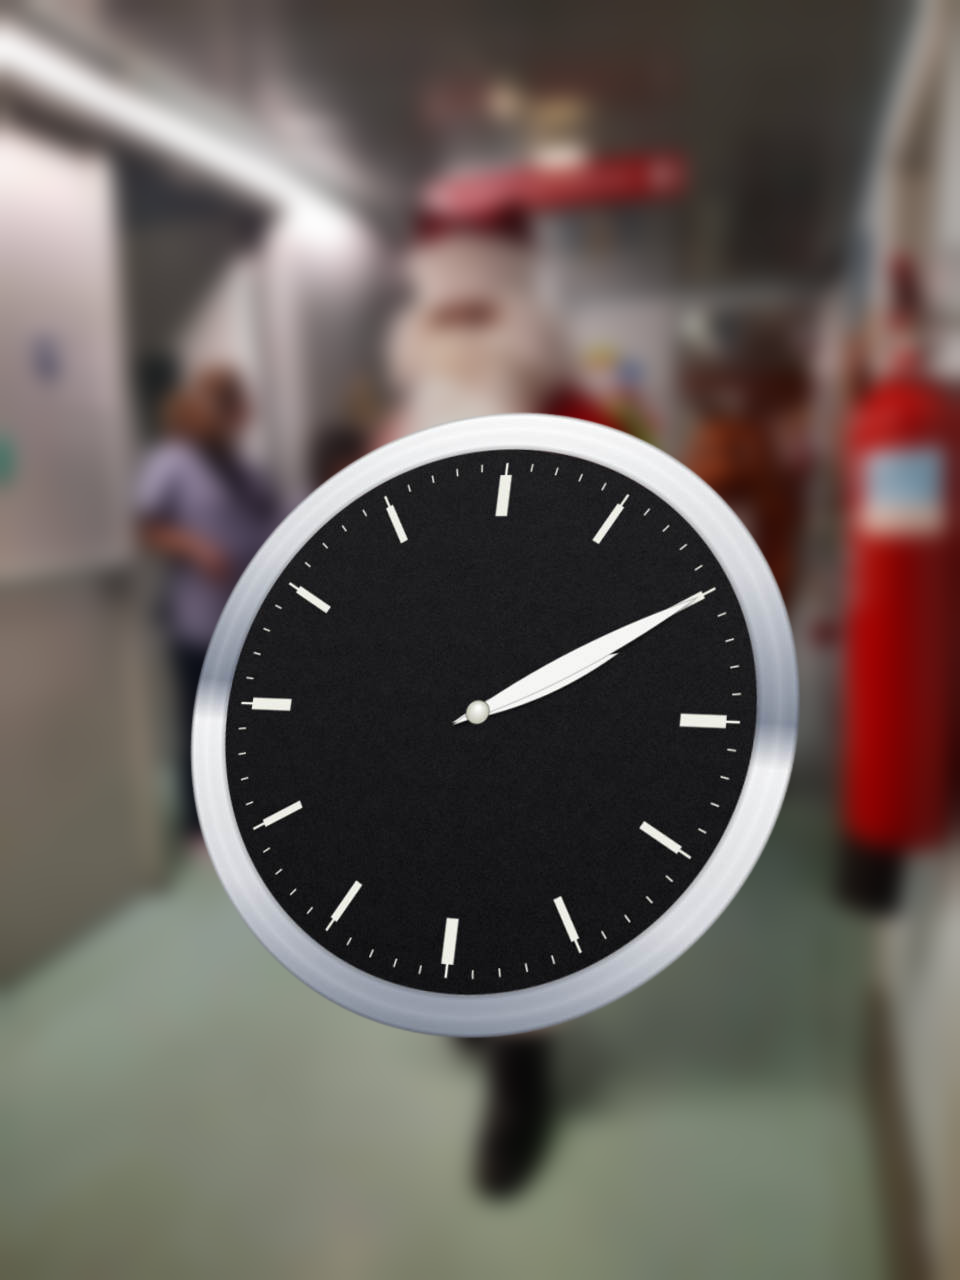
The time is h=2 m=10
